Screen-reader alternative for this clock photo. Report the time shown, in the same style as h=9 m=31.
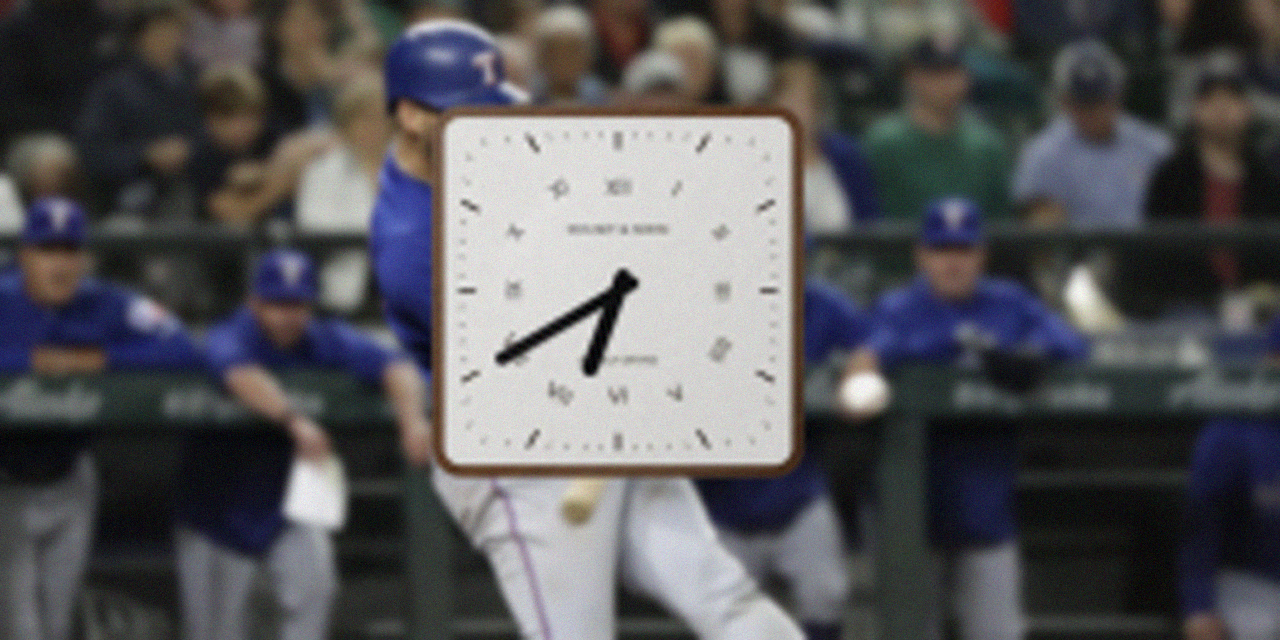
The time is h=6 m=40
